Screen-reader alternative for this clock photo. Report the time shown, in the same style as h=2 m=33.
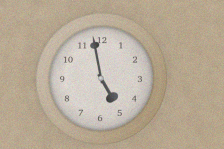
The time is h=4 m=58
